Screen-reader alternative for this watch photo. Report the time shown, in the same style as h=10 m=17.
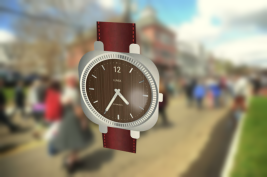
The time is h=4 m=35
